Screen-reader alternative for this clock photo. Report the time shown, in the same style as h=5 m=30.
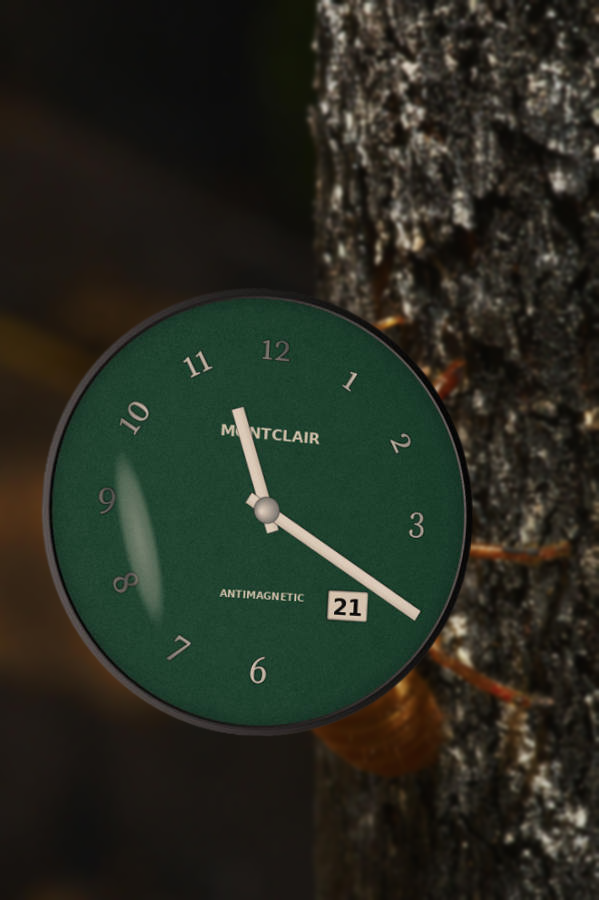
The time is h=11 m=20
